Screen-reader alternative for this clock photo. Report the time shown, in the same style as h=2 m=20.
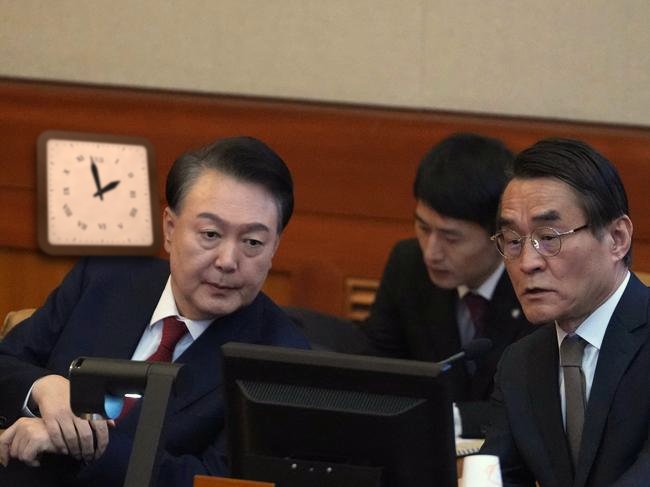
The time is h=1 m=58
